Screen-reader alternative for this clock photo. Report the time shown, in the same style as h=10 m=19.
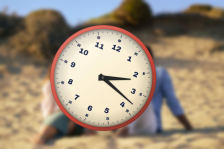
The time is h=2 m=18
